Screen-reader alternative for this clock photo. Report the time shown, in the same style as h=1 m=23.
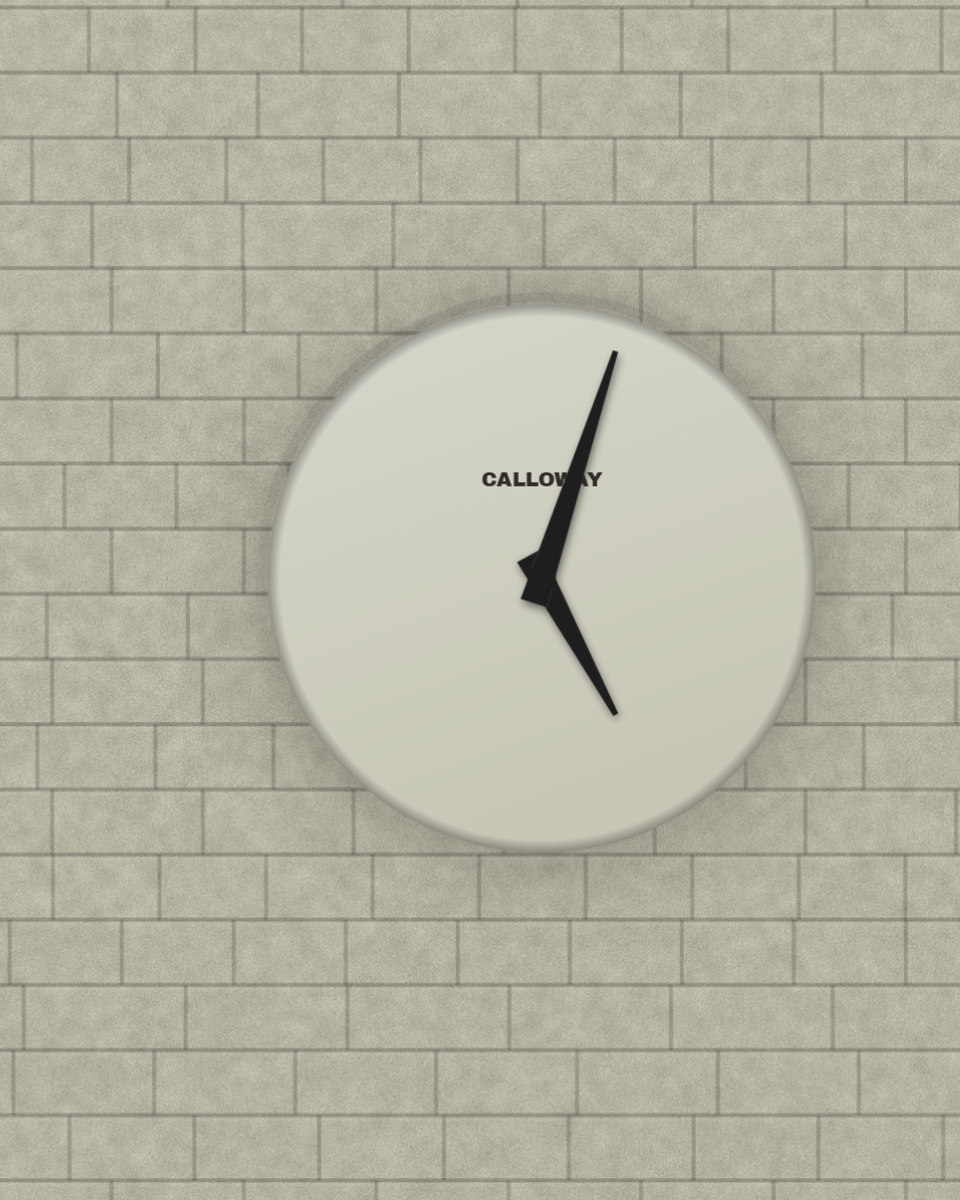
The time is h=5 m=3
